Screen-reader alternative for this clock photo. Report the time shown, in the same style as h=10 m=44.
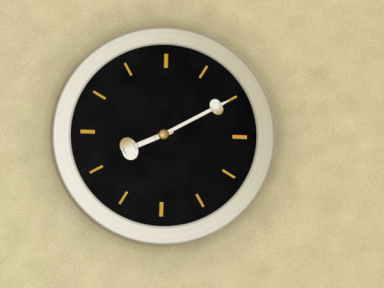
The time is h=8 m=10
